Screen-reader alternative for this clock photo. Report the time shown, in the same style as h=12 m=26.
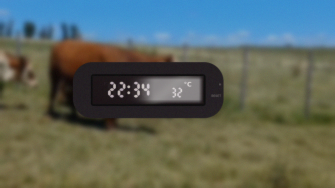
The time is h=22 m=34
